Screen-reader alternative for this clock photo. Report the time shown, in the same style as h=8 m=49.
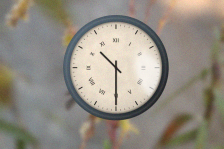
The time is h=10 m=30
